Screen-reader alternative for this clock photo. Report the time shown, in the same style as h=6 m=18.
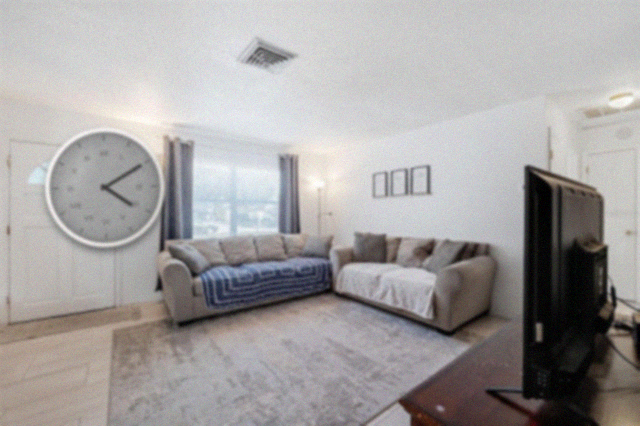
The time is h=4 m=10
